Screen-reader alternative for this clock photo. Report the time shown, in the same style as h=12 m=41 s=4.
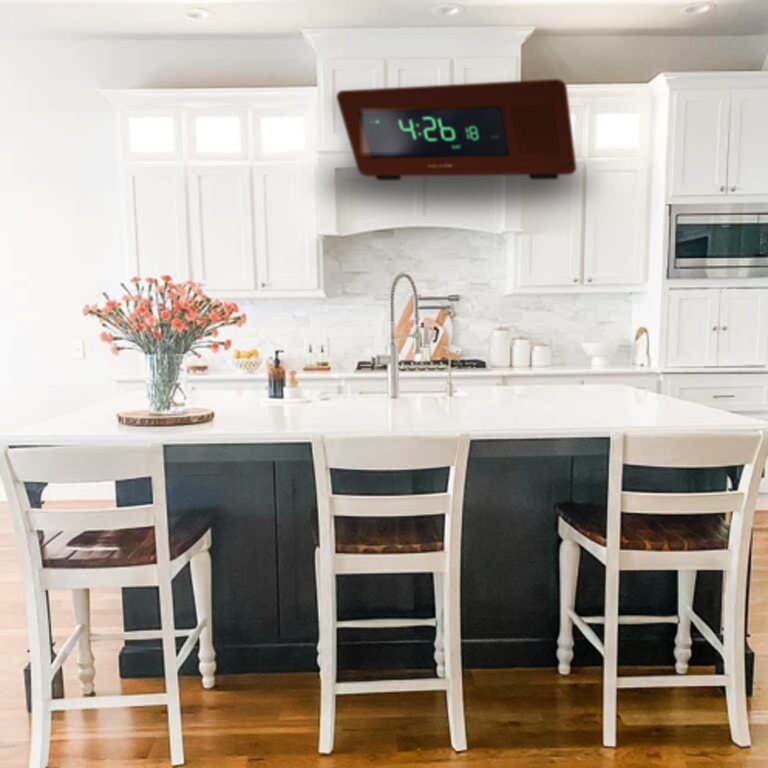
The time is h=4 m=26 s=18
